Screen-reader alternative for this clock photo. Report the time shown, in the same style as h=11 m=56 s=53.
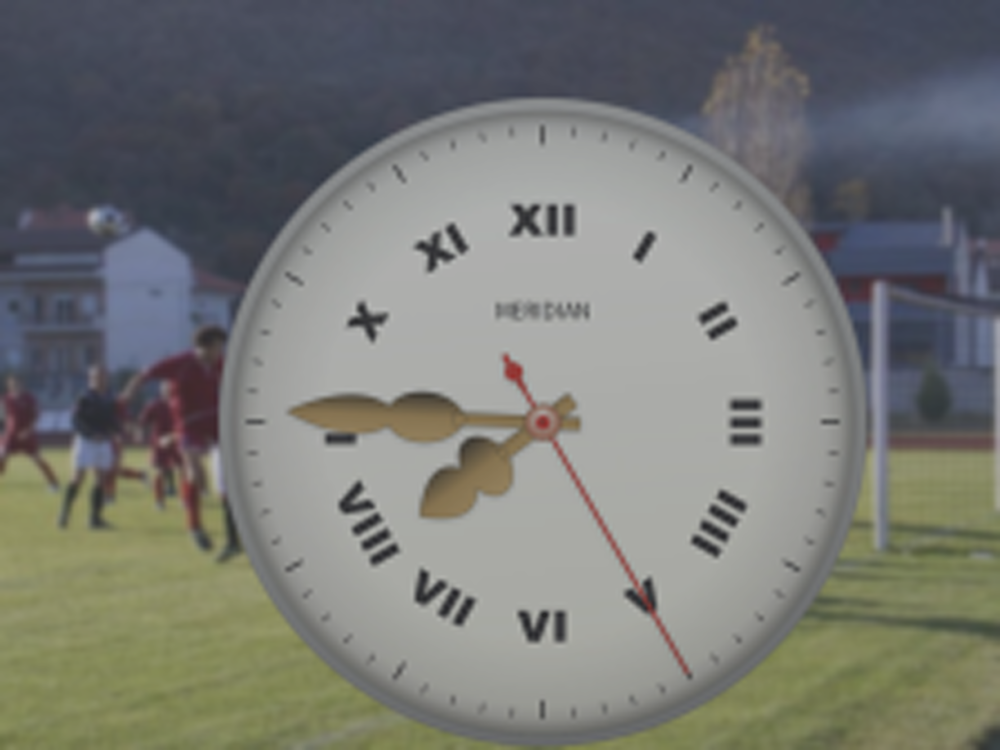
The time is h=7 m=45 s=25
